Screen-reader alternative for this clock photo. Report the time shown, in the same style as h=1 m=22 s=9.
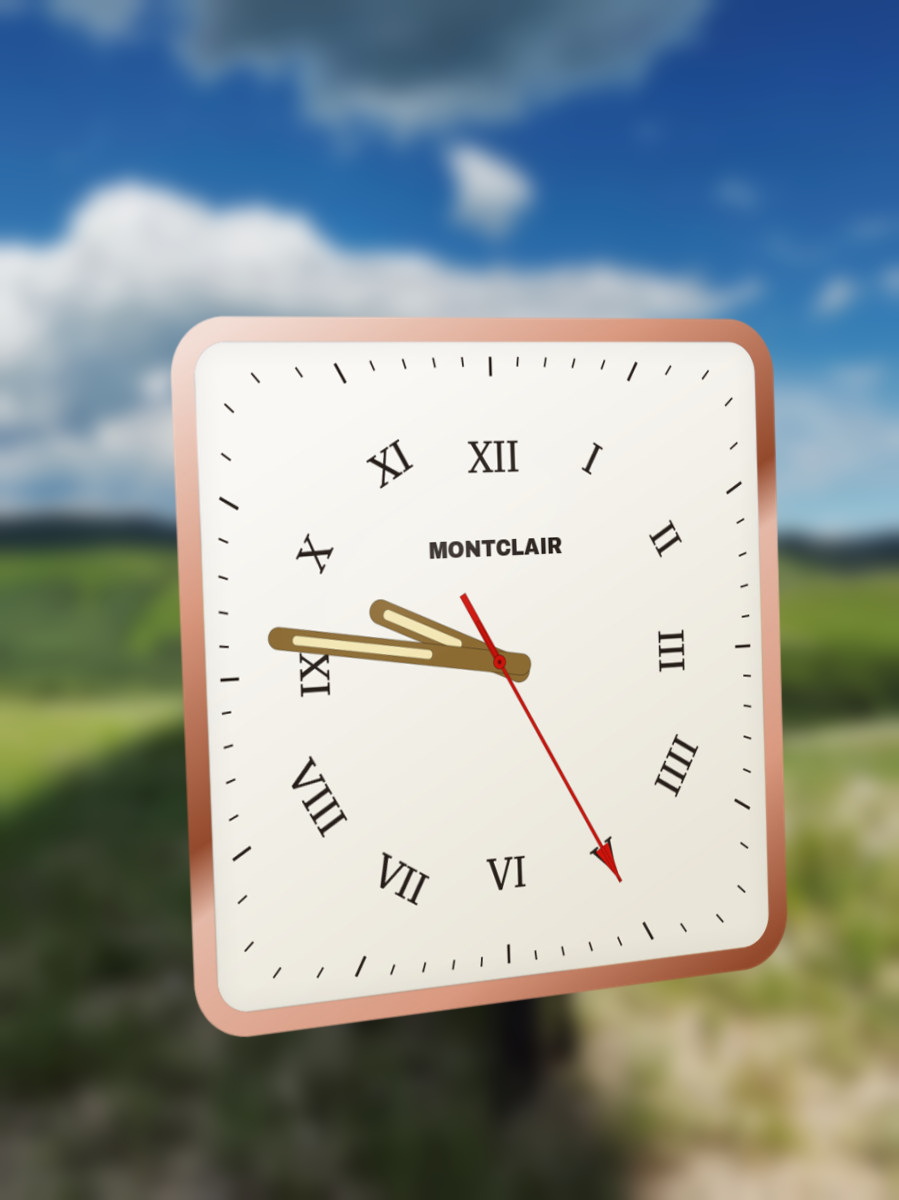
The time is h=9 m=46 s=25
